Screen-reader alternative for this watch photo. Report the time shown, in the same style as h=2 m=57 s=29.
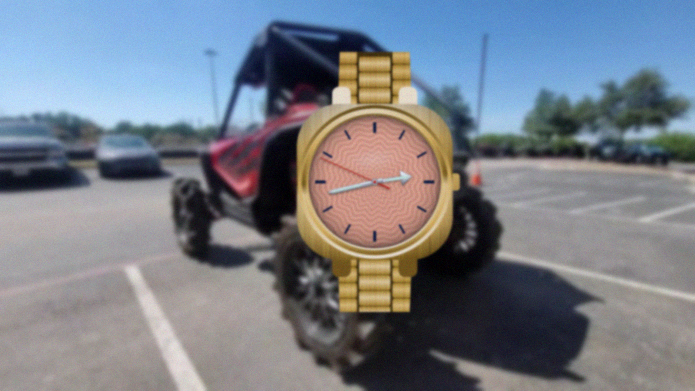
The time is h=2 m=42 s=49
